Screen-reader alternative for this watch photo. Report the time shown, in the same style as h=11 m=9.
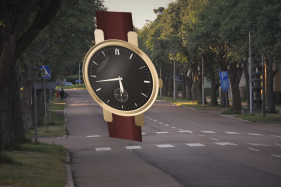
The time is h=5 m=43
